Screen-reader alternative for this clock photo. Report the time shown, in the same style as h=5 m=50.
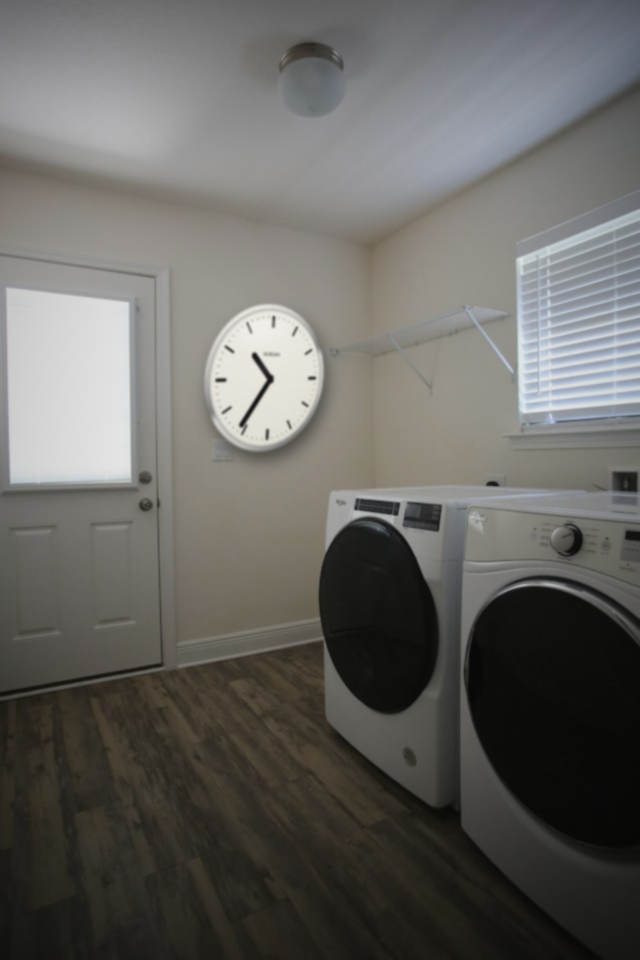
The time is h=10 m=36
